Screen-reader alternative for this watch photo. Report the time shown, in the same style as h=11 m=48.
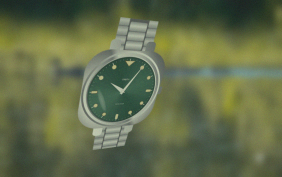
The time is h=10 m=5
